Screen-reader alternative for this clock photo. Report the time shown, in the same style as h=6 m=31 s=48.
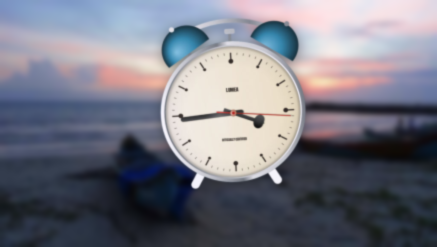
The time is h=3 m=44 s=16
